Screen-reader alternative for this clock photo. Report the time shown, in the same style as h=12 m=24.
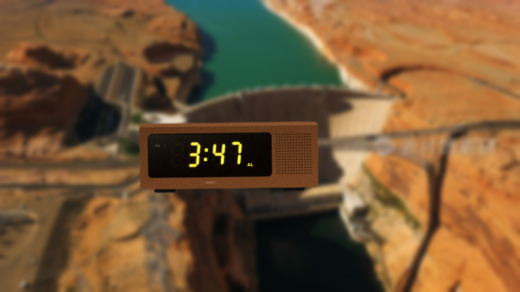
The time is h=3 m=47
